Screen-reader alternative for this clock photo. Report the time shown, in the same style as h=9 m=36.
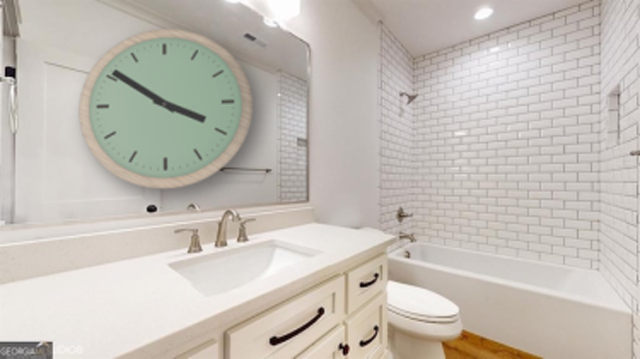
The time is h=3 m=51
